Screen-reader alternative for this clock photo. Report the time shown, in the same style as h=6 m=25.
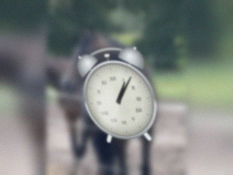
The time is h=1 m=7
